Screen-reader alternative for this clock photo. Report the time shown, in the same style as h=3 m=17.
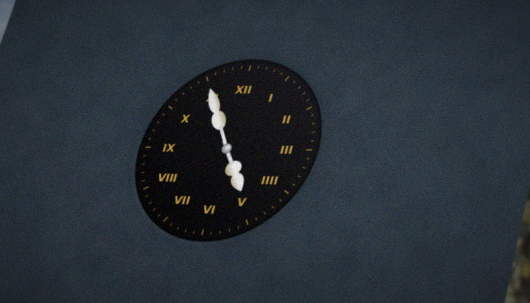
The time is h=4 m=55
